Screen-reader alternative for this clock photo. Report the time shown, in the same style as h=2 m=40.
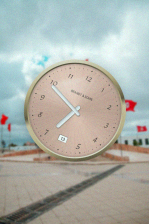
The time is h=6 m=49
